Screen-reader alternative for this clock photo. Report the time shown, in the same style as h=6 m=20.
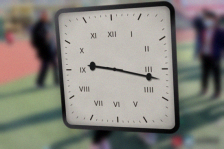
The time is h=9 m=17
